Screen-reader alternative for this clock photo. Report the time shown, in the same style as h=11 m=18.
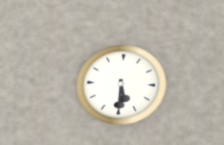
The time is h=5 m=30
